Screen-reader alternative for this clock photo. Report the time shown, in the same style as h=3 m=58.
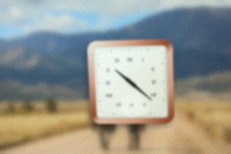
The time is h=10 m=22
